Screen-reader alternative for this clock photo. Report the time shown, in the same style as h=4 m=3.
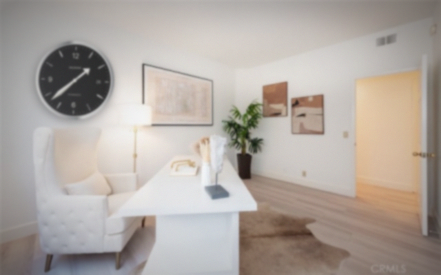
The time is h=1 m=38
